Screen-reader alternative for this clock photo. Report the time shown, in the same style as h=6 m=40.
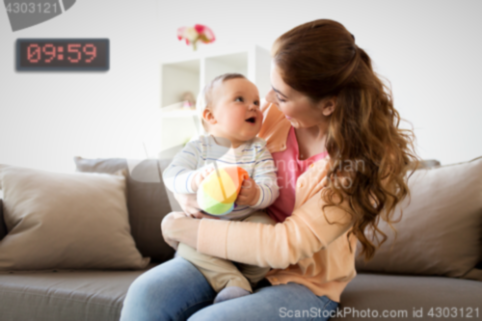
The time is h=9 m=59
